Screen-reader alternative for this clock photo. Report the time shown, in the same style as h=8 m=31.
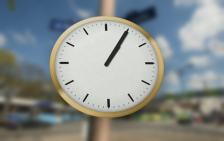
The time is h=1 m=5
